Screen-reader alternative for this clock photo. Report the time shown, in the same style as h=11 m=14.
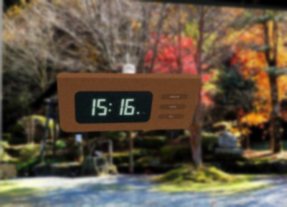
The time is h=15 m=16
